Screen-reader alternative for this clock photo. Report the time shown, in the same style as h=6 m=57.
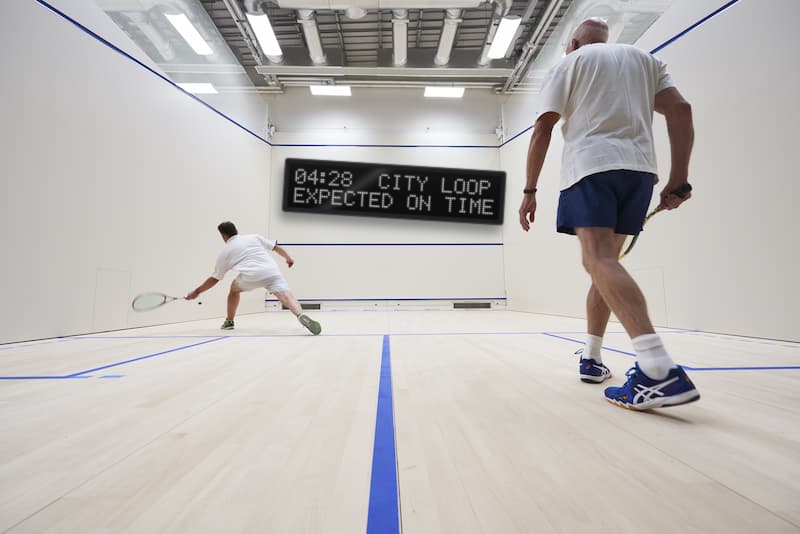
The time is h=4 m=28
